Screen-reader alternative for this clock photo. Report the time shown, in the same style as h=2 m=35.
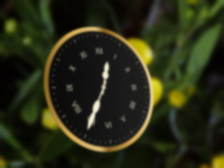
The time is h=12 m=35
